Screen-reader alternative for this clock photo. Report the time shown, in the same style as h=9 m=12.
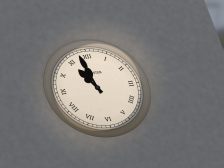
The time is h=10 m=58
